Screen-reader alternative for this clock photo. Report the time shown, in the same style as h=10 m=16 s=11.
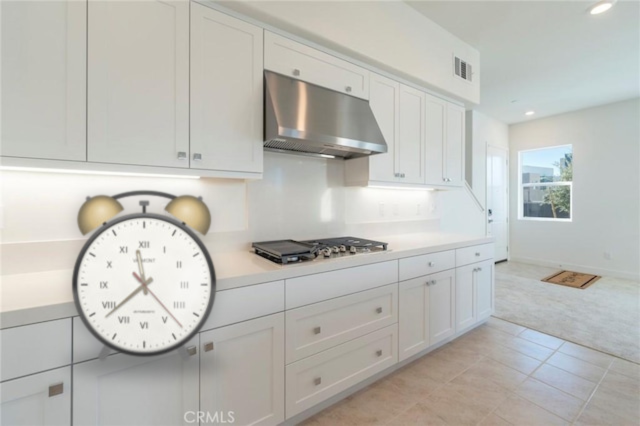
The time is h=11 m=38 s=23
